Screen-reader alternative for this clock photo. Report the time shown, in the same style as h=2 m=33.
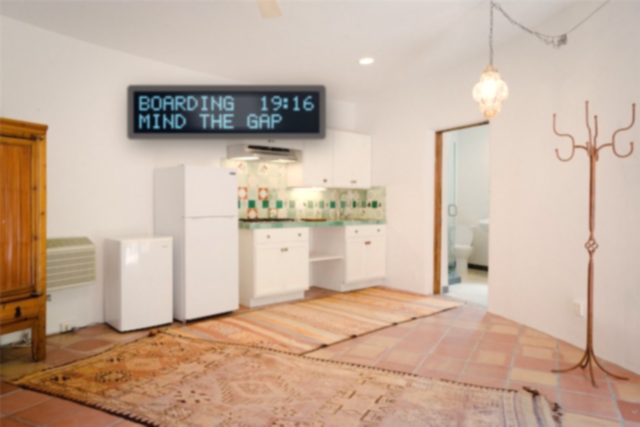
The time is h=19 m=16
